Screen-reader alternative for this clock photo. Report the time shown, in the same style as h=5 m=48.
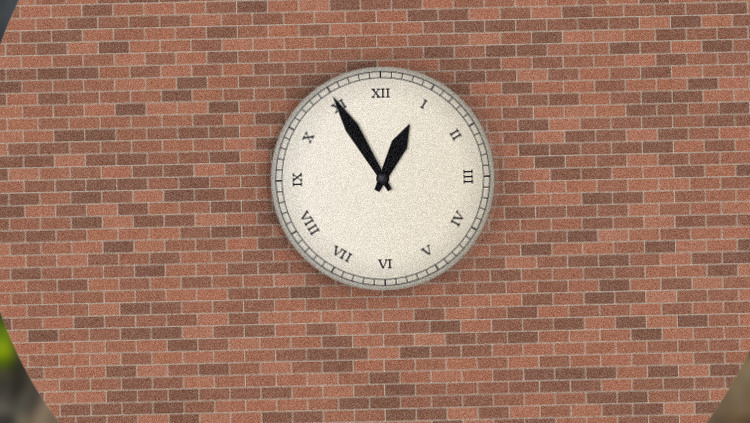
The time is h=12 m=55
